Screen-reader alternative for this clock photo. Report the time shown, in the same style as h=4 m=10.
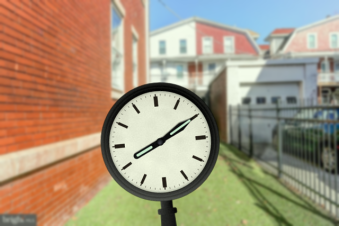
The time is h=8 m=10
